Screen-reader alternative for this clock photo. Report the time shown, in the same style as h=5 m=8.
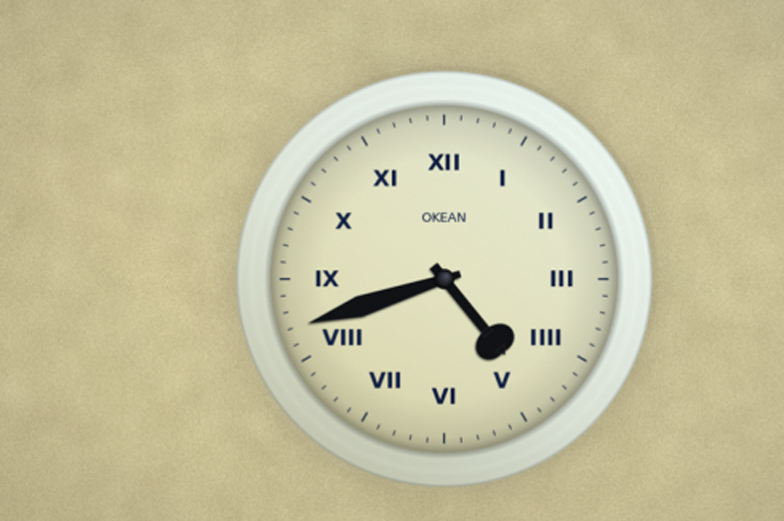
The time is h=4 m=42
